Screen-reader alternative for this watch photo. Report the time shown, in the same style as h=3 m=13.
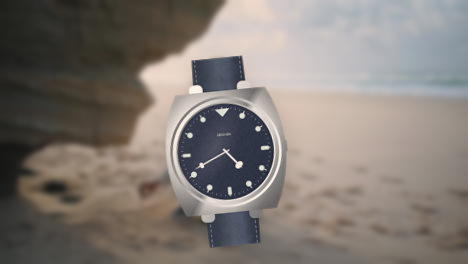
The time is h=4 m=41
